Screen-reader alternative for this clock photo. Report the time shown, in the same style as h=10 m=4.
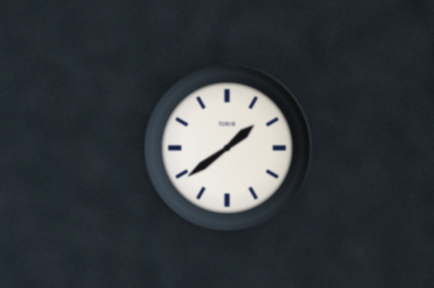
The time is h=1 m=39
